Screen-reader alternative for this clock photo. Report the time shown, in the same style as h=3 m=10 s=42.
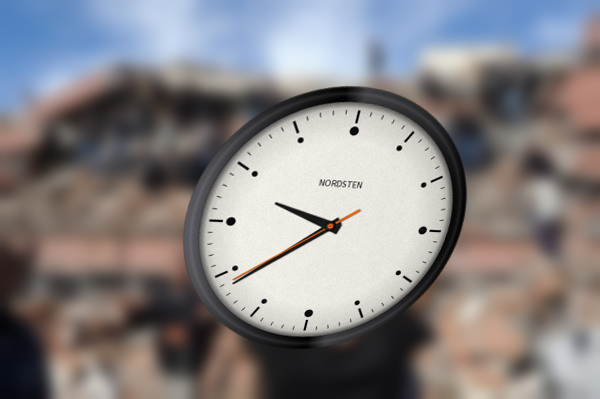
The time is h=9 m=38 s=39
